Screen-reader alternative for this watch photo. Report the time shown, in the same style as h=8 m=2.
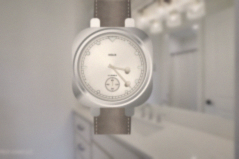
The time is h=3 m=23
